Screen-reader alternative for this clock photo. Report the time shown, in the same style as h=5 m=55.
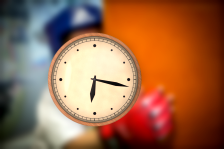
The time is h=6 m=17
